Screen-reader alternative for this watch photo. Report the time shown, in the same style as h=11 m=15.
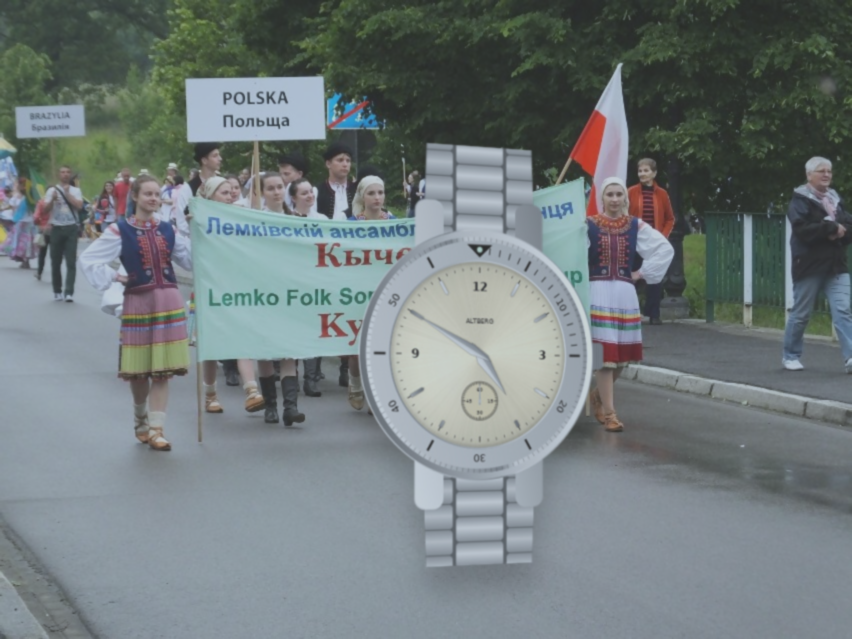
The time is h=4 m=50
